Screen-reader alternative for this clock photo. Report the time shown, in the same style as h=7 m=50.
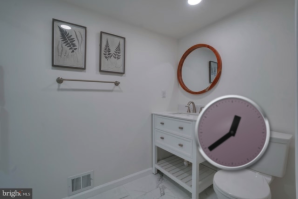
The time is h=12 m=39
